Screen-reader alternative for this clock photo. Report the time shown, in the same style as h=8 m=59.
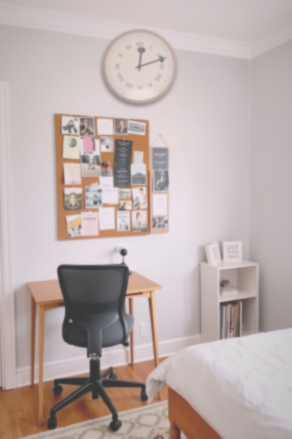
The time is h=12 m=12
